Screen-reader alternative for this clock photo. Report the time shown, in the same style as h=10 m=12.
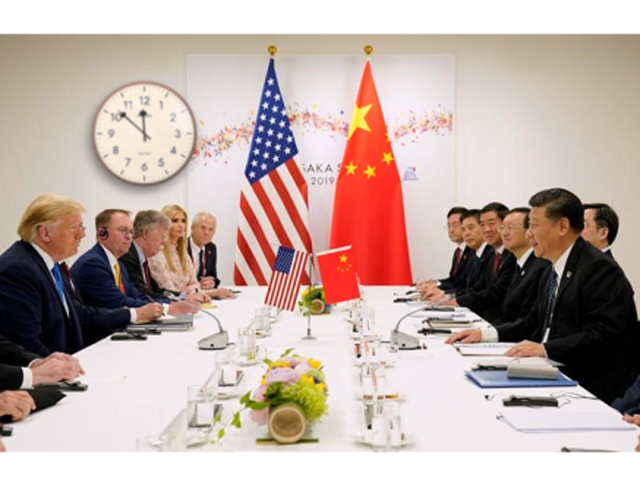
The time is h=11 m=52
